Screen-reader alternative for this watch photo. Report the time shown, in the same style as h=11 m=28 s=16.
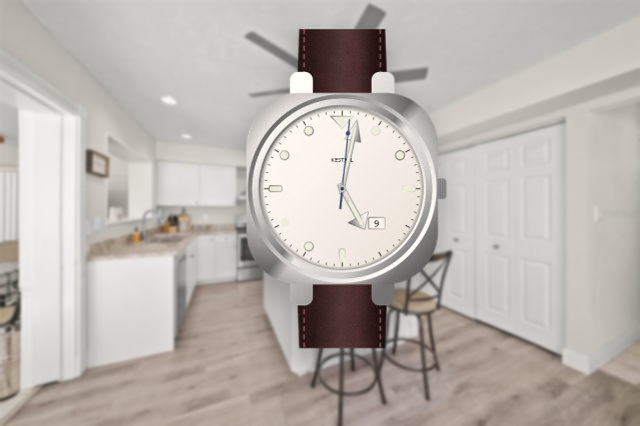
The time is h=5 m=2 s=1
